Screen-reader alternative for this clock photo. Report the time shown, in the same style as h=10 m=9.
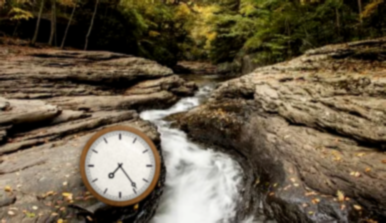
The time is h=7 m=24
